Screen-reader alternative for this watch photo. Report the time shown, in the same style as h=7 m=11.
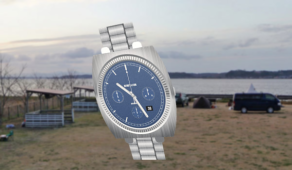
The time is h=10 m=26
